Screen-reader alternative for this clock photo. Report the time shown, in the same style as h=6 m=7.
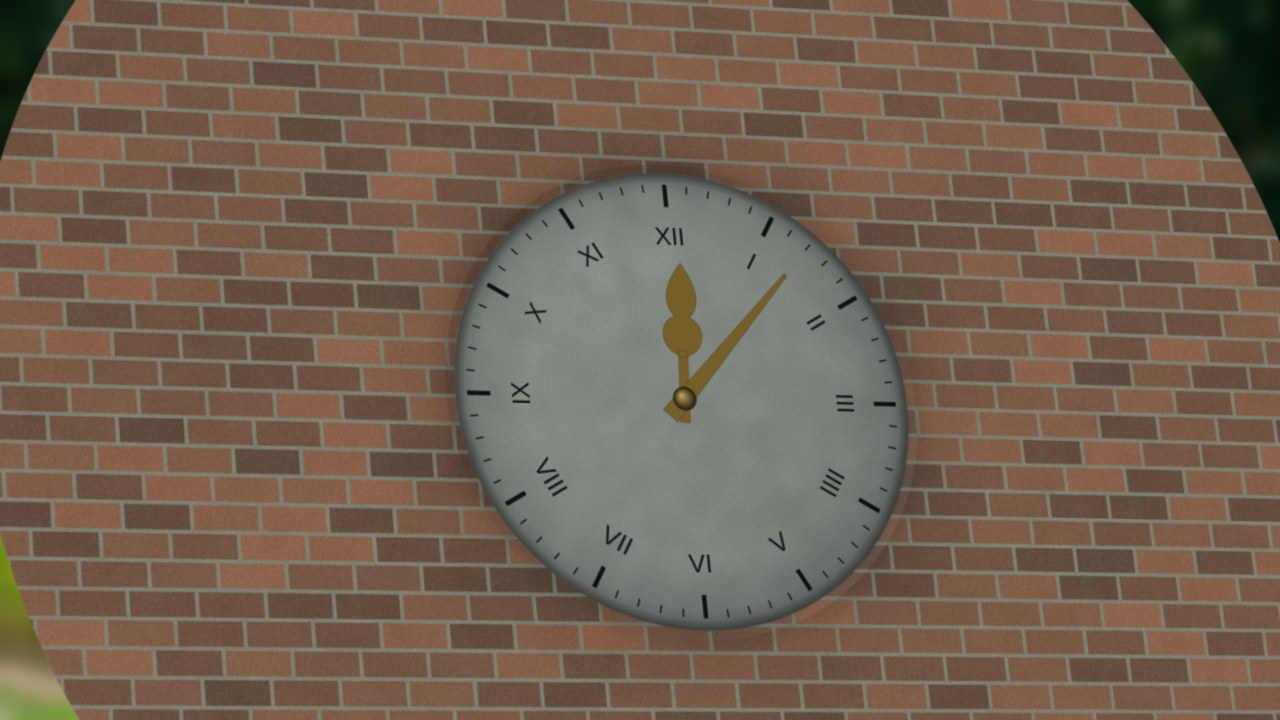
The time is h=12 m=7
